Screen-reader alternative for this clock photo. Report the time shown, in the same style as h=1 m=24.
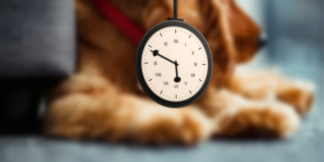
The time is h=5 m=49
